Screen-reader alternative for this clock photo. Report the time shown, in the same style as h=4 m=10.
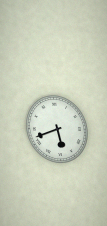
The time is h=5 m=42
